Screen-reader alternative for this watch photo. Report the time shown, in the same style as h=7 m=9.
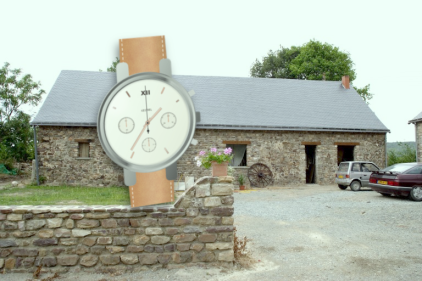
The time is h=1 m=36
